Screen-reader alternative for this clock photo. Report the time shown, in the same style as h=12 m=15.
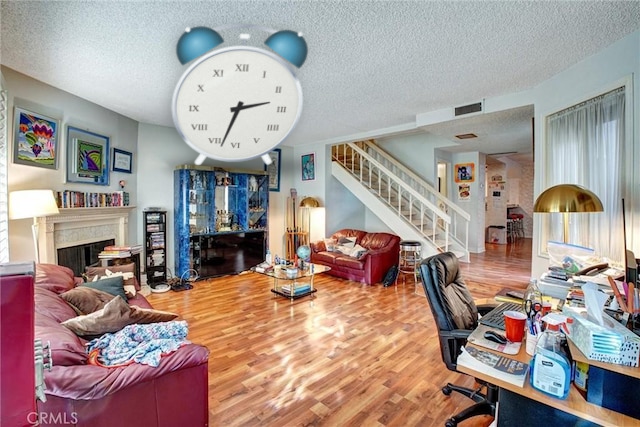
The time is h=2 m=33
